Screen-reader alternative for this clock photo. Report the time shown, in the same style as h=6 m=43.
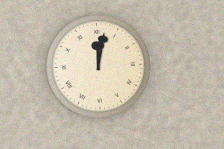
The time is h=12 m=2
